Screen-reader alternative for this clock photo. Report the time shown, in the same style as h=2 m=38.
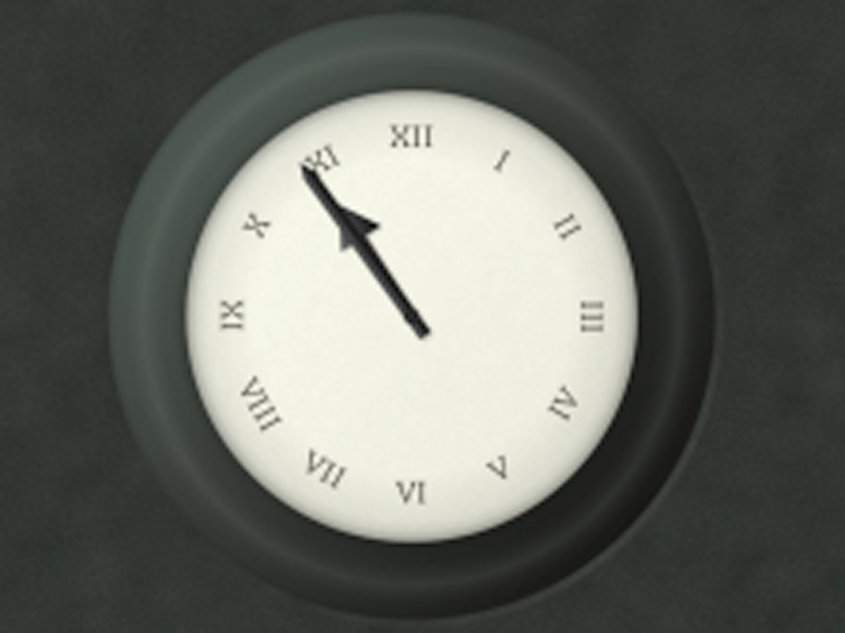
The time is h=10 m=54
